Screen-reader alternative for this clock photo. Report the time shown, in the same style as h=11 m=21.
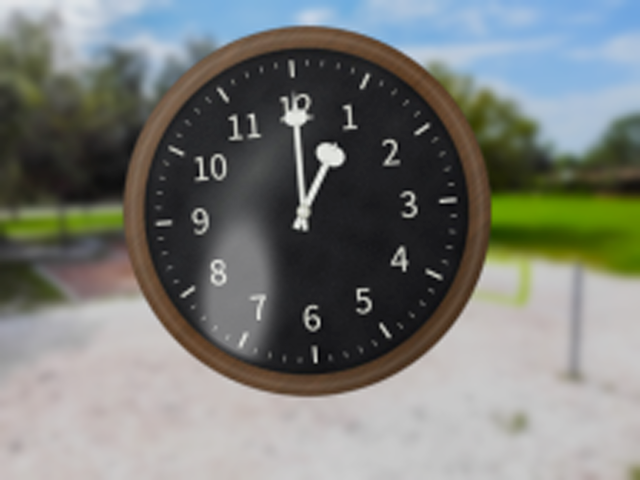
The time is h=1 m=0
